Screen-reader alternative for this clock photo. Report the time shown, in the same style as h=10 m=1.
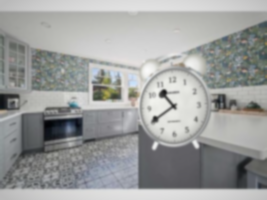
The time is h=10 m=40
